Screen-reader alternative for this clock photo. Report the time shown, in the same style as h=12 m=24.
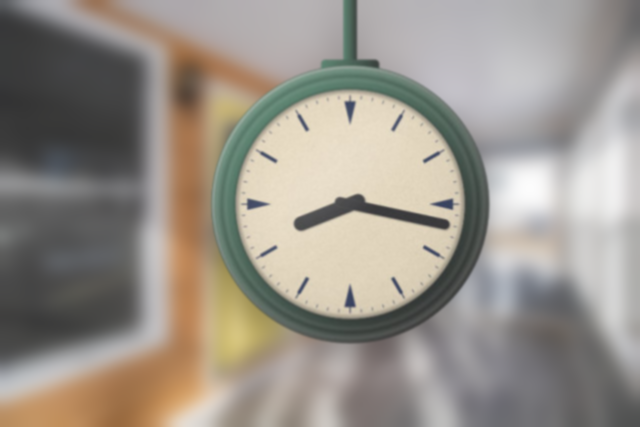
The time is h=8 m=17
